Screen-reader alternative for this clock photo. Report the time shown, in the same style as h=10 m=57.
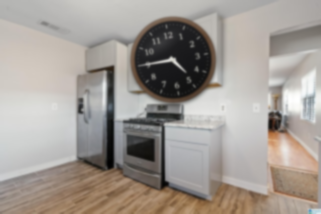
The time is h=4 m=45
